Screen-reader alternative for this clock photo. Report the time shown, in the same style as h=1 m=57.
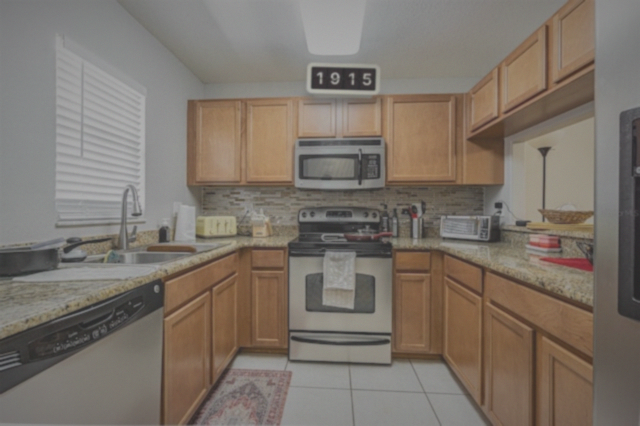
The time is h=19 m=15
